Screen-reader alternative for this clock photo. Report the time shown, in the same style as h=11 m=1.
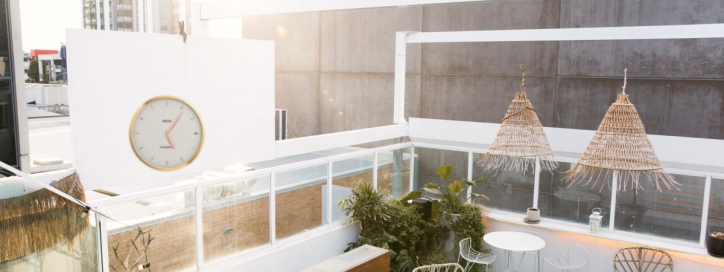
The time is h=5 m=6
